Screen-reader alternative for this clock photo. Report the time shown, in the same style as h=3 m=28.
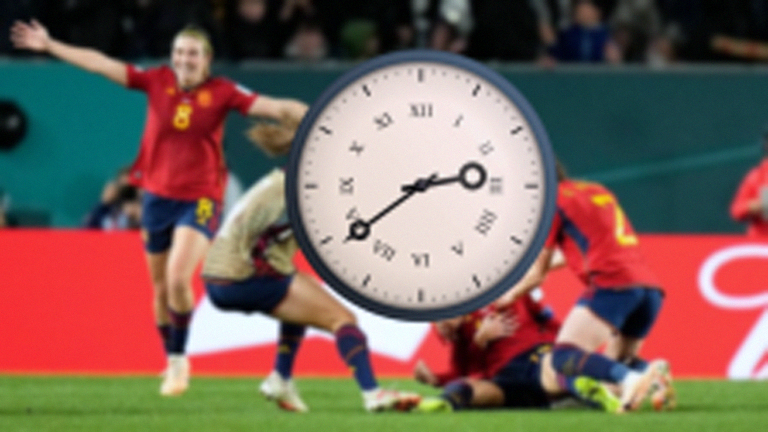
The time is h=2 m=39
